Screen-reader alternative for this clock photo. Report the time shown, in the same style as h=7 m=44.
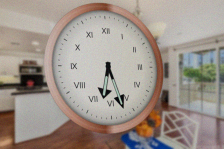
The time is h=6 m=27
